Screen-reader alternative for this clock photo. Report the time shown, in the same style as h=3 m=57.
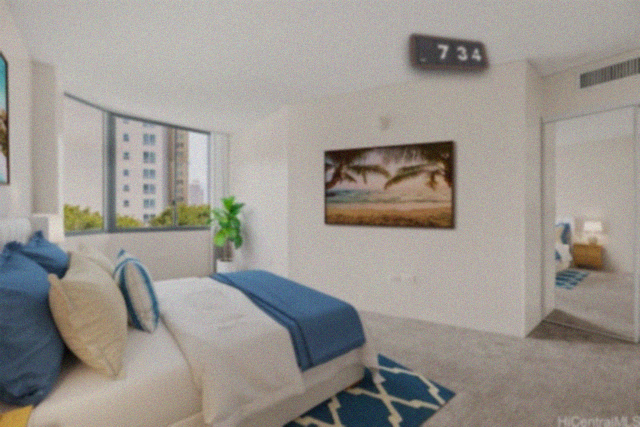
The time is h=7 m=34
